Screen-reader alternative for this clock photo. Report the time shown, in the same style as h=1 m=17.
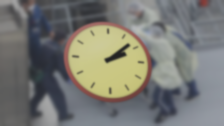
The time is h=2 m=8
